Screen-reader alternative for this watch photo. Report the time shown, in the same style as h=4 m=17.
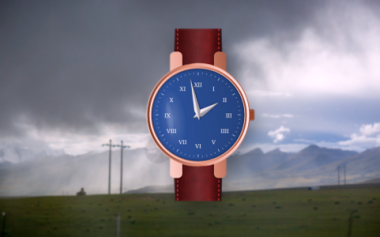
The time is h=1 m=58
